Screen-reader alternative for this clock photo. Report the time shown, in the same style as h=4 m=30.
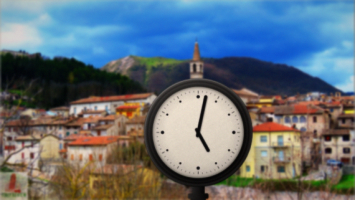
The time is h=5 m=2
